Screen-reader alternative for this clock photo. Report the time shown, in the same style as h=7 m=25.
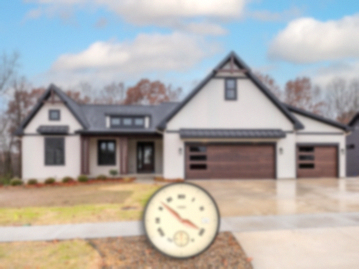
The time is h=3 m=52
